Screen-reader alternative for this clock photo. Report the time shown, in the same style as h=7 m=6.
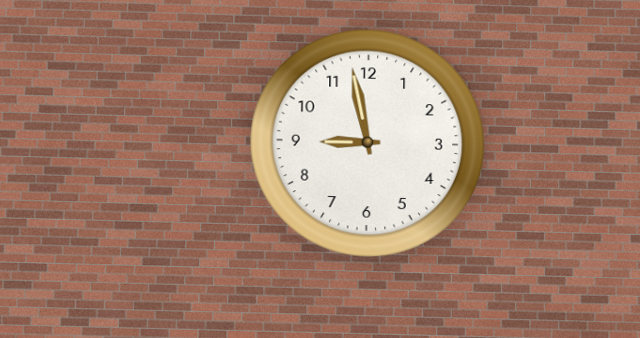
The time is h=8 m=58
